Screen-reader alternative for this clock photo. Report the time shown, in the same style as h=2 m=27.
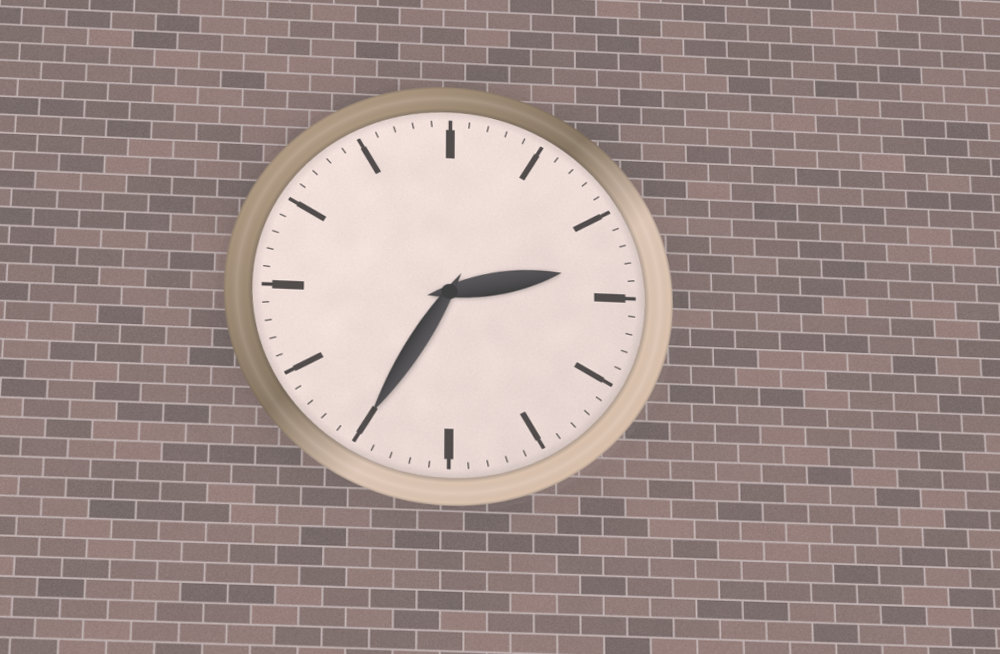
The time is h=2 m=35
